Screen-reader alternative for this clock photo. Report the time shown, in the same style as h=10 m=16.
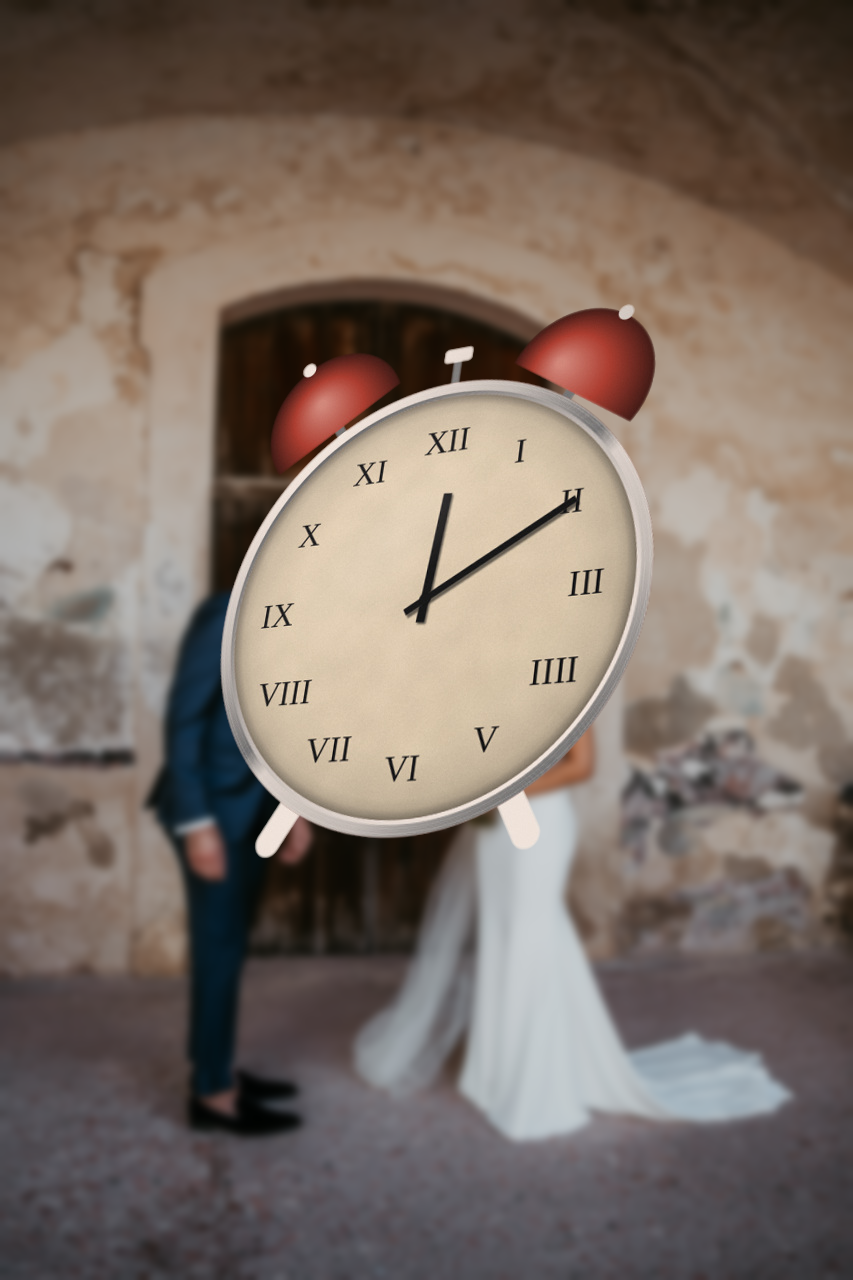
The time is h=12 m=10
